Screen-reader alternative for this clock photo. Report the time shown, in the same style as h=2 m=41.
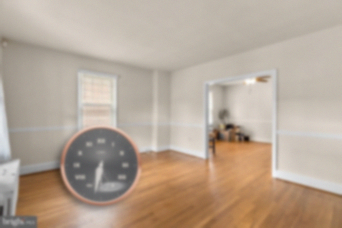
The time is h=6 m=32
